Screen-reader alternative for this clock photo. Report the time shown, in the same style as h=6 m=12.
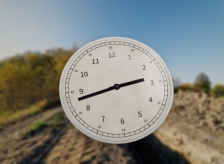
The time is h=2 m=43
